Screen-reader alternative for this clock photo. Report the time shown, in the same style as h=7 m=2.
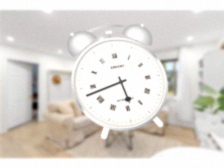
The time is h=5 m=43
